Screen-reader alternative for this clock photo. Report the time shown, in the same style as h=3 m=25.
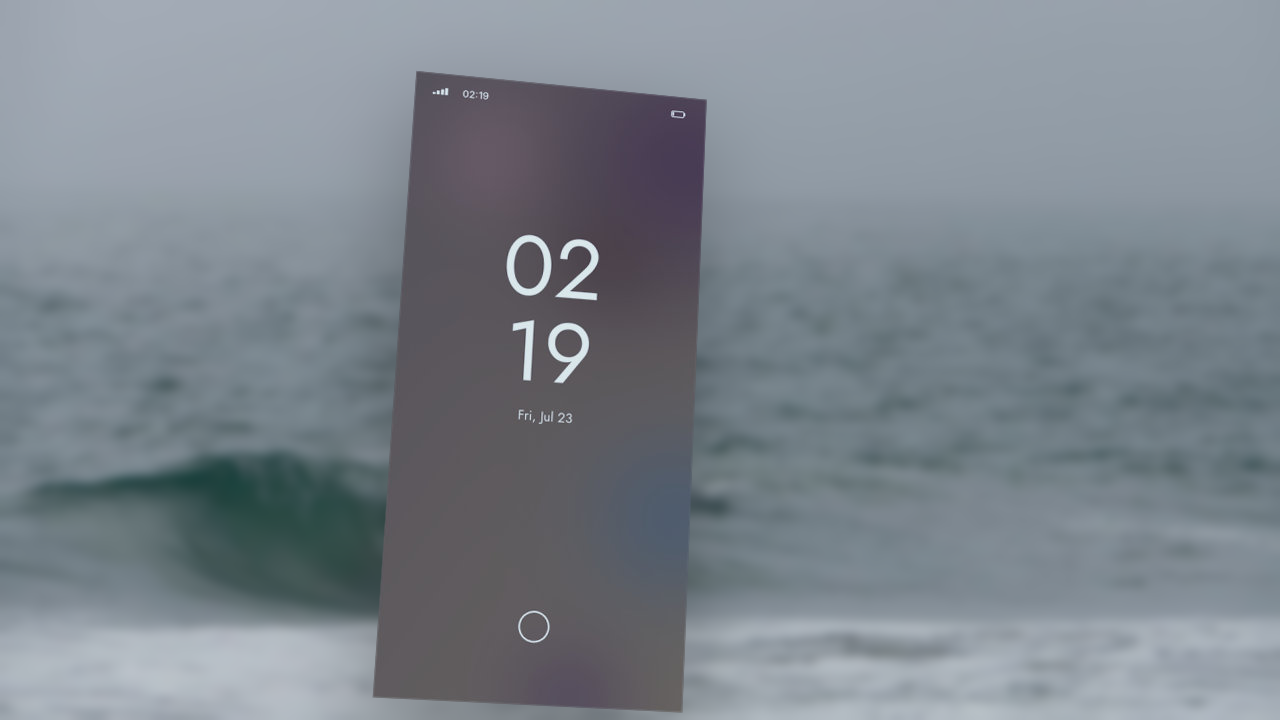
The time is h=2 m=19
